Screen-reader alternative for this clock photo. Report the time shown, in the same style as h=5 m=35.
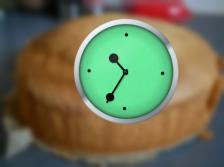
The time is h=10 m=35
